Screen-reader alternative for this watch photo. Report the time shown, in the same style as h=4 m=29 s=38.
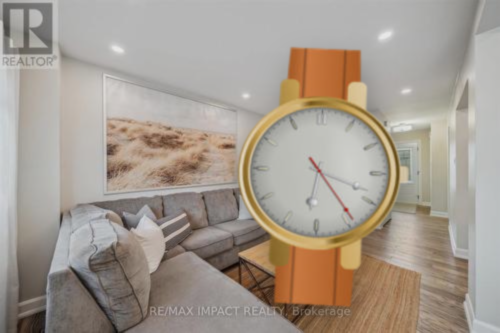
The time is h=6 m=18 s=24
